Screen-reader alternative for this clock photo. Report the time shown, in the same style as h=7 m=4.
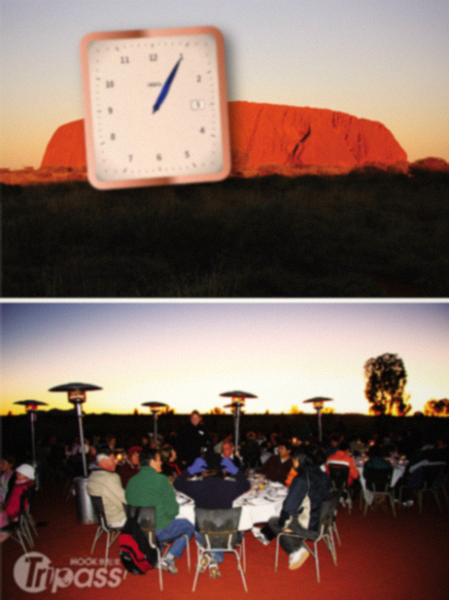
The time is h=1 m=5
